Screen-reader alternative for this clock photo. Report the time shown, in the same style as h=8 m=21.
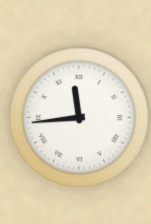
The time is h=11 m=44
